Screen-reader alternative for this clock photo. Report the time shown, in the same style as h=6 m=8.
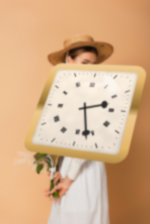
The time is h=2 m=27
